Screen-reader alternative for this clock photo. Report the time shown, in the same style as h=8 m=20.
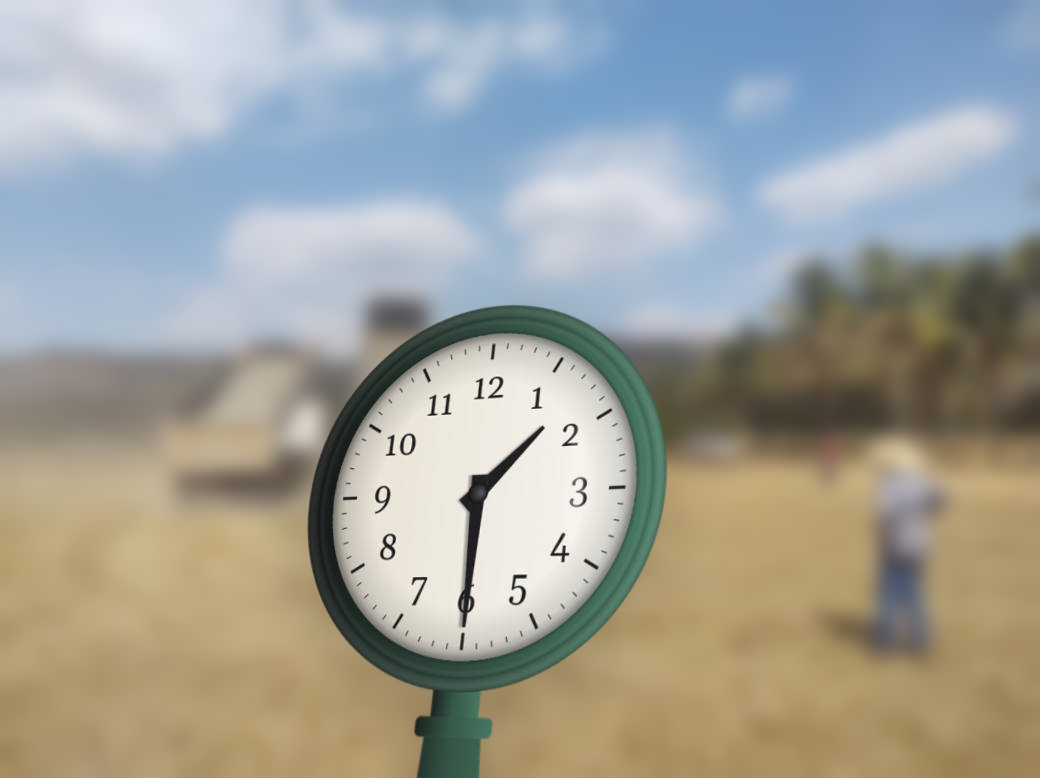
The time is h=1 m=30
